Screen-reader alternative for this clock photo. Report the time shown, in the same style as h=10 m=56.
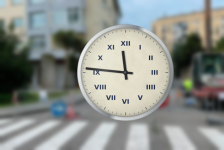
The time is h=11 m=46
